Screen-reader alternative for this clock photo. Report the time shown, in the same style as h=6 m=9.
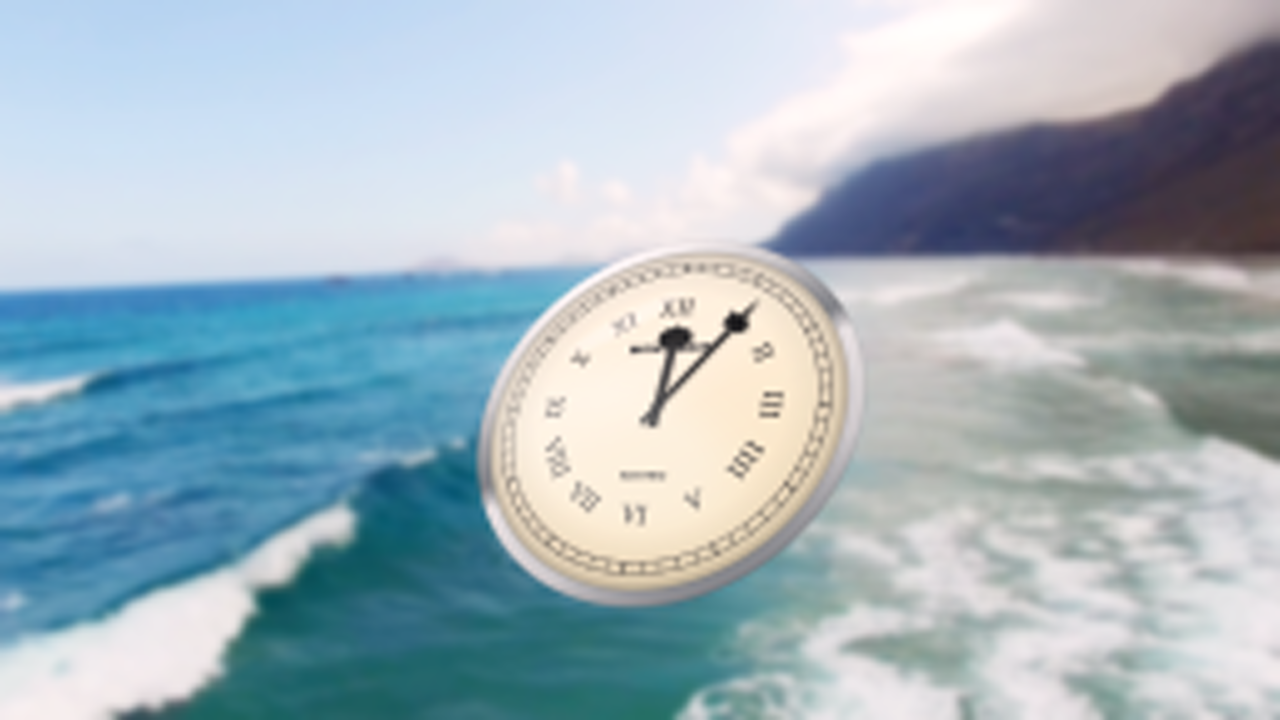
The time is h=12 m=6
